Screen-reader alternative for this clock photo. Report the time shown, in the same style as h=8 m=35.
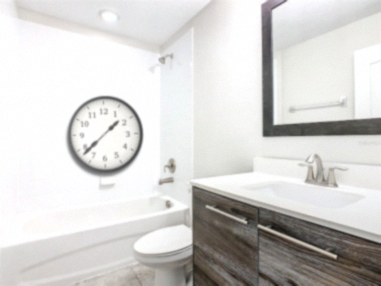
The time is h=1 m=38
